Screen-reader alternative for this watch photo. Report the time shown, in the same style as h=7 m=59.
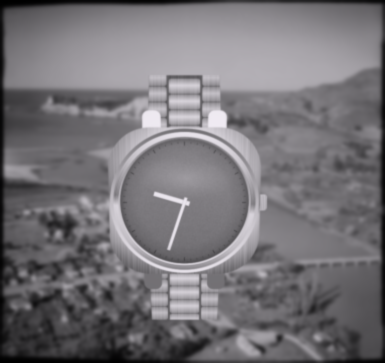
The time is h=9 m=33
